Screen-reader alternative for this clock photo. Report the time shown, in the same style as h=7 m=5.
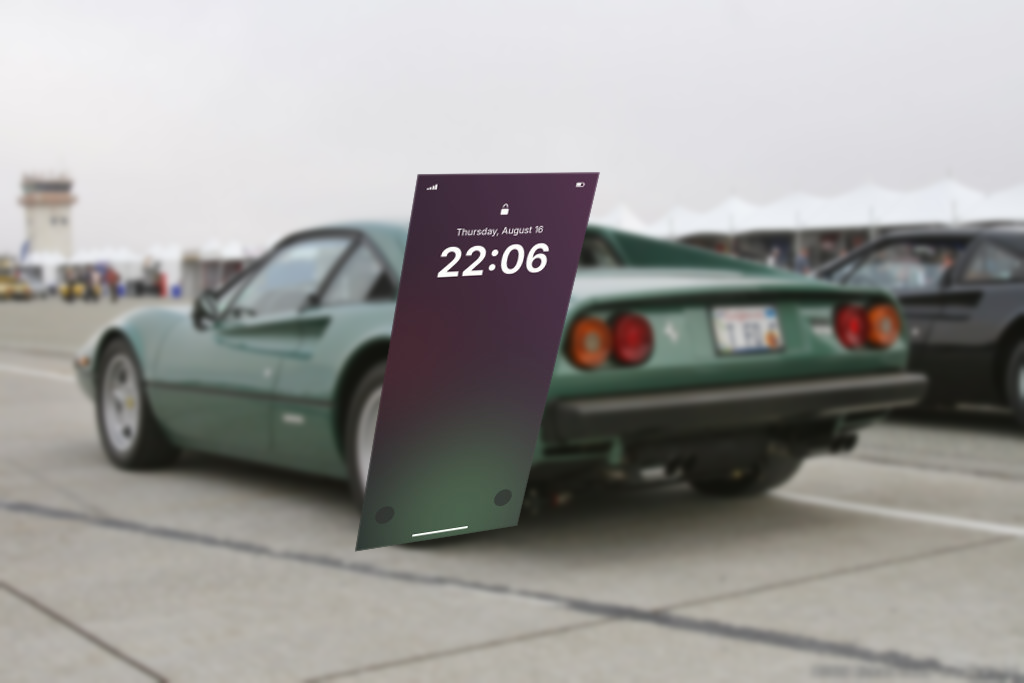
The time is h=22 m=6
